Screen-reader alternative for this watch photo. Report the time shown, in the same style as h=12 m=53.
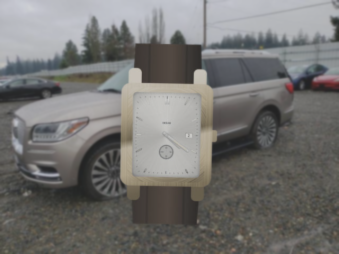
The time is h=4 m=21
